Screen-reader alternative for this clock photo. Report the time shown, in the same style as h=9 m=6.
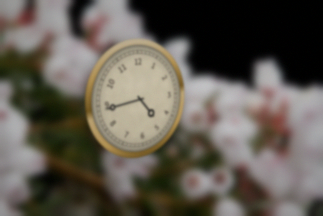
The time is h=4 m=44
